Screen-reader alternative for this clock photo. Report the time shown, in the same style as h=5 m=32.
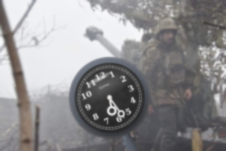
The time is h=6 m=28
